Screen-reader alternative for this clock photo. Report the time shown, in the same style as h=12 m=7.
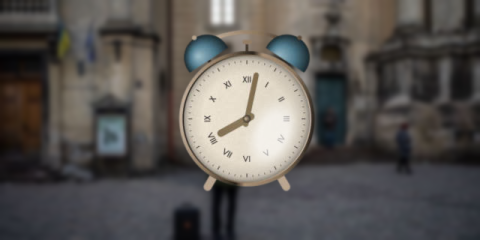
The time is h=8 m=2
